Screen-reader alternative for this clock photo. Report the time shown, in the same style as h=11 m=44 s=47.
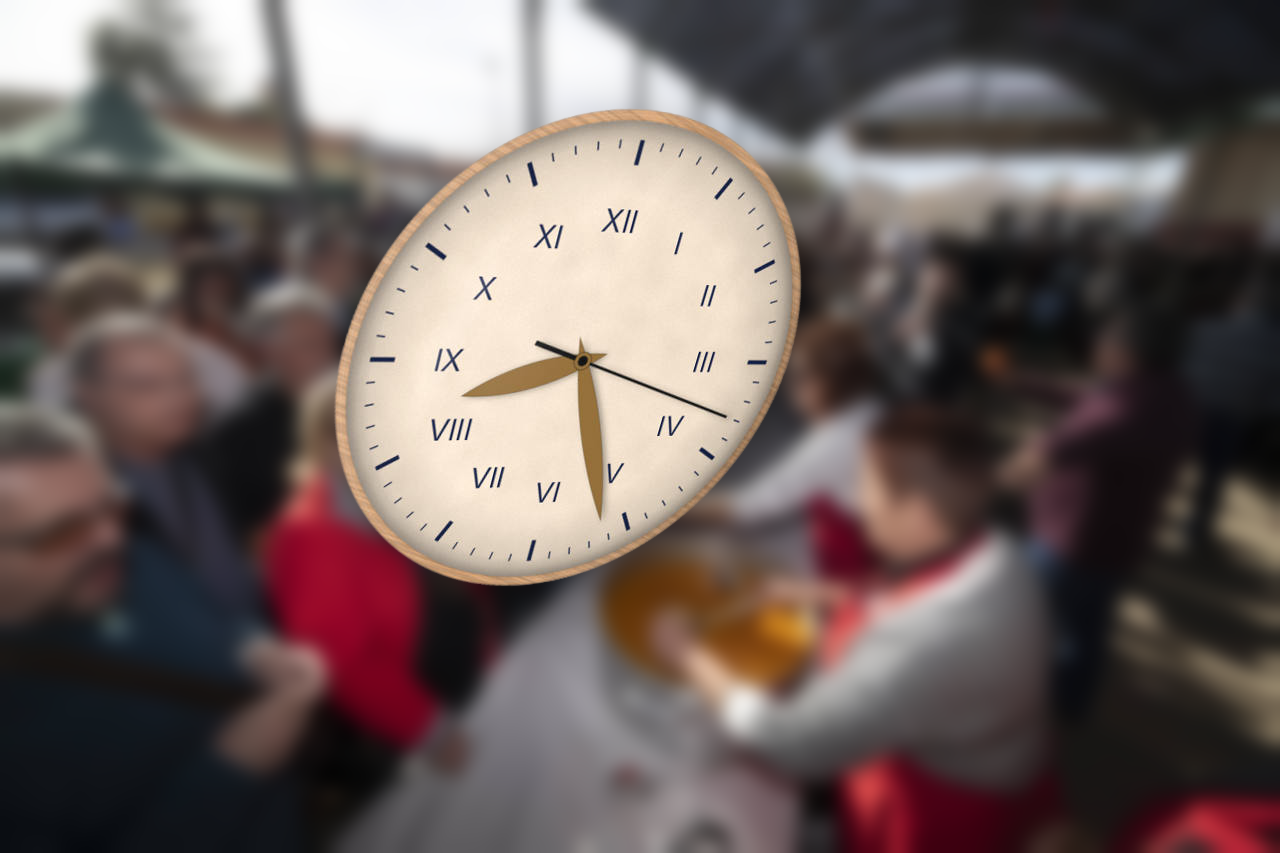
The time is h=8 m=26 s=18
